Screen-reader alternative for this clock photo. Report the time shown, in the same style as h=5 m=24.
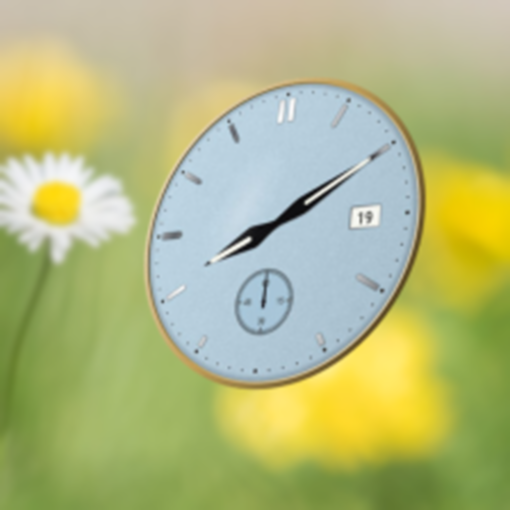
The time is h=8 m=10
